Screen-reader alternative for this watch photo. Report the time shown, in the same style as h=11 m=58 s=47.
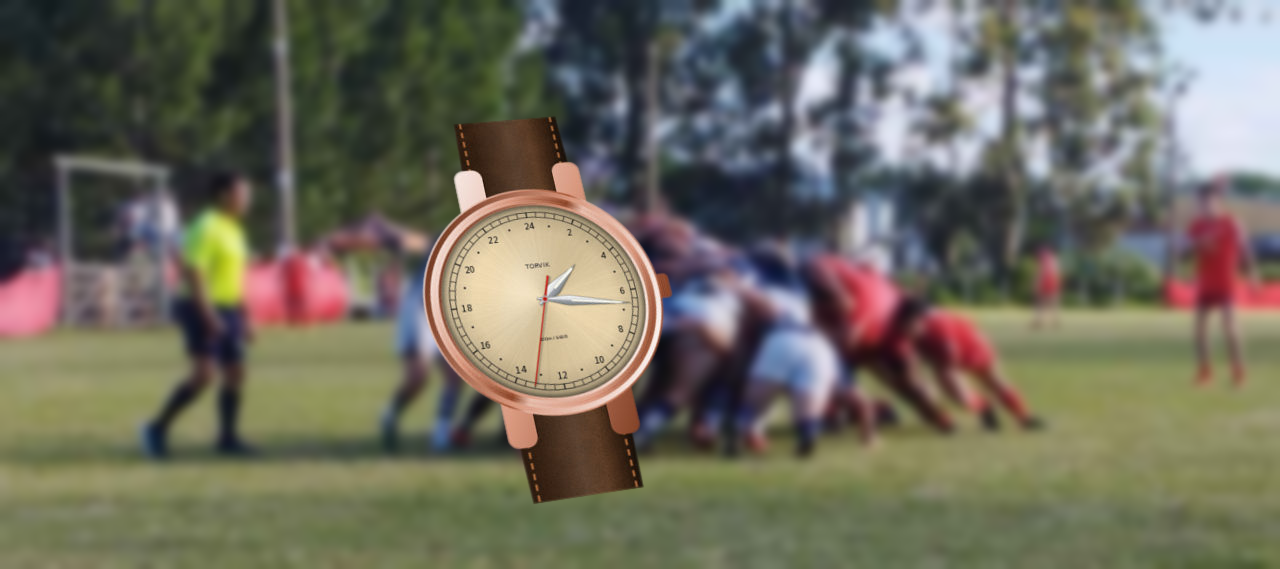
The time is h=3 m=16 s=33
